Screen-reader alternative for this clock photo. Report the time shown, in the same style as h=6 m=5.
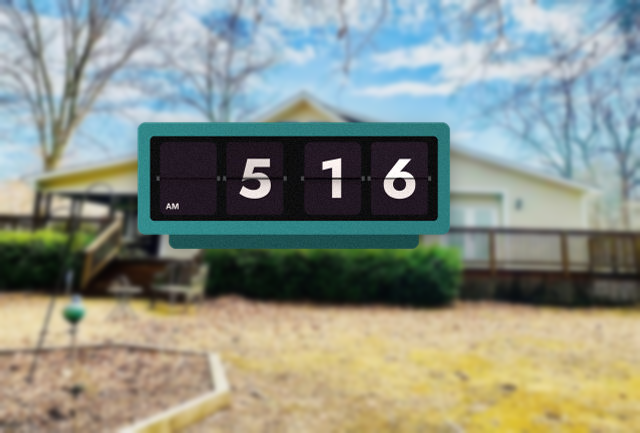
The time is h=5 m=16
